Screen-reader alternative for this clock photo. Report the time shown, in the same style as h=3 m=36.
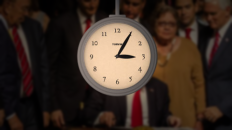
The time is h=3 m=5
